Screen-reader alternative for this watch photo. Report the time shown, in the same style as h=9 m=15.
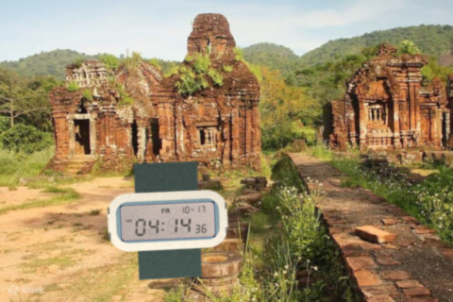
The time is h=4 m=14
